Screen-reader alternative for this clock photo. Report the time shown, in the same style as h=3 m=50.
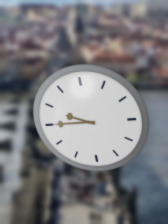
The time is h=9 m=45
